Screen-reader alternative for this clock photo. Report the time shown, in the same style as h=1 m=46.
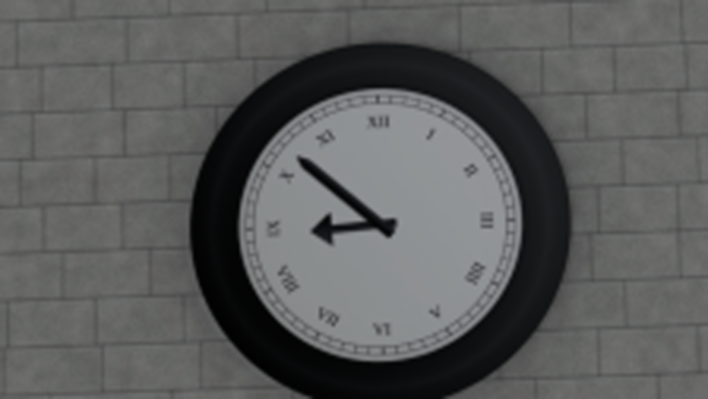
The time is h=8 m=52
